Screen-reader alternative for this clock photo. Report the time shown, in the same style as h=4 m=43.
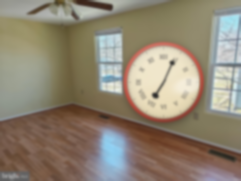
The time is h=7 m=4
